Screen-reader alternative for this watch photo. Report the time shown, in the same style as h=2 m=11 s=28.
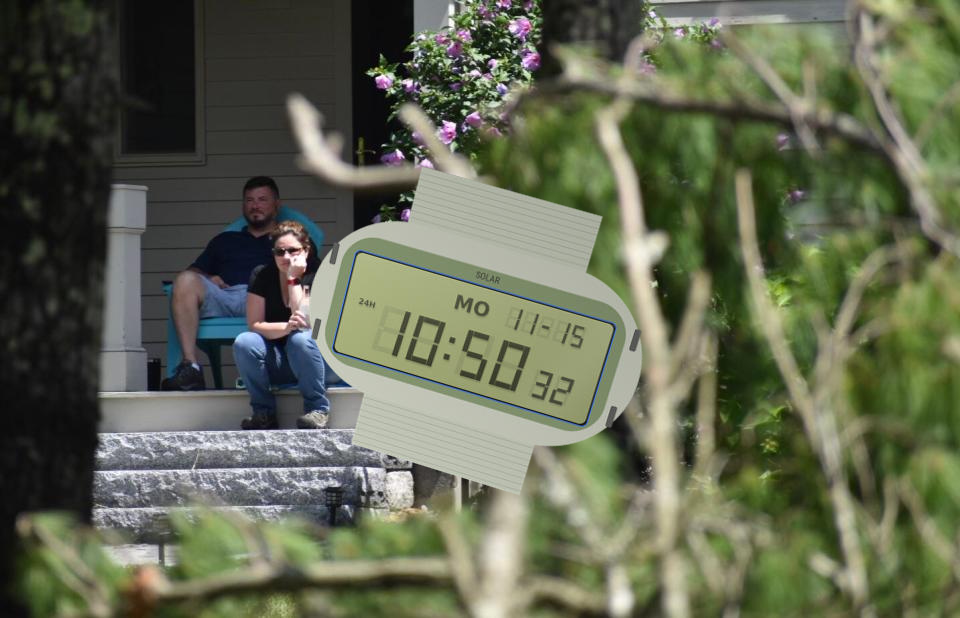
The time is h=10 m=50 s=32
